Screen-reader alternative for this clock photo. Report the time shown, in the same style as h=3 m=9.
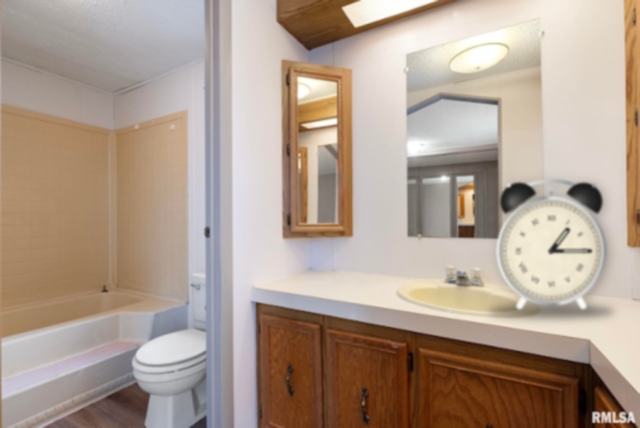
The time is h=1 m=15
